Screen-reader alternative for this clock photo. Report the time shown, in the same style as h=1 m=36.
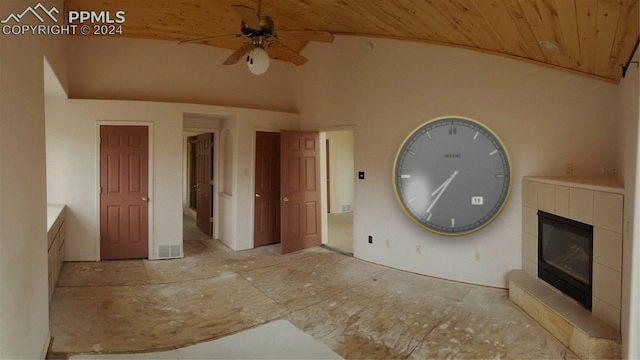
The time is h=7 m=36
